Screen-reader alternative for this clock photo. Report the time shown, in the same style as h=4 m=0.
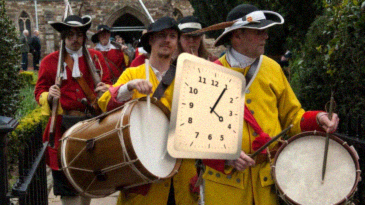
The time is h=4 m=5
